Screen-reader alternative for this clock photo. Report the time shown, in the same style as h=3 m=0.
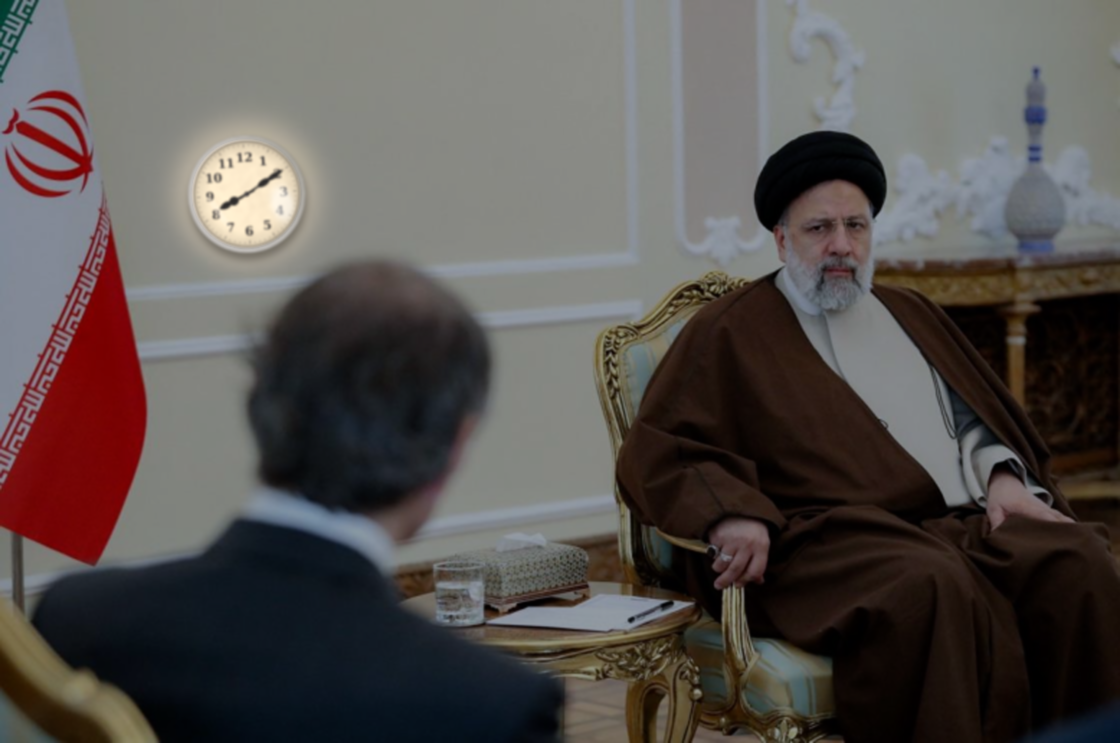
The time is h=8 m=10
